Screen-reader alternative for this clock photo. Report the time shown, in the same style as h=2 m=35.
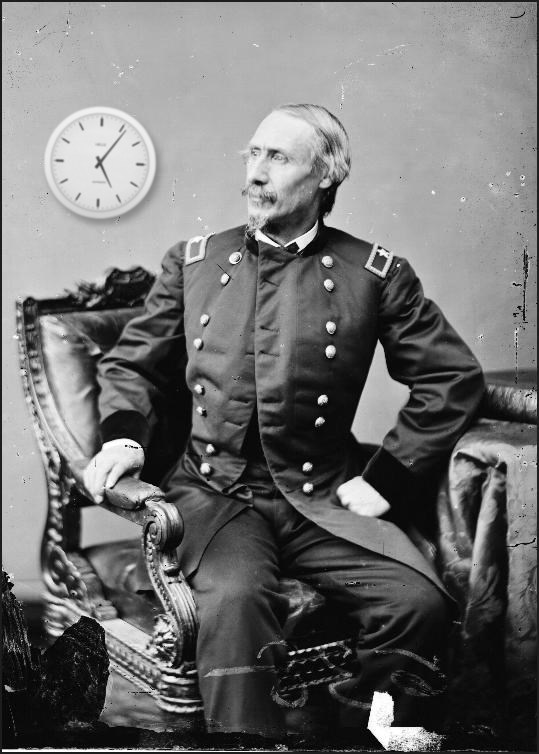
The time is h=5 m=6
